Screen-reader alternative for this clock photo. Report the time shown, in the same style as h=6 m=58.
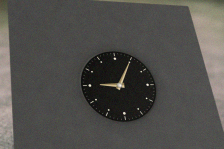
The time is h=9 m=5
